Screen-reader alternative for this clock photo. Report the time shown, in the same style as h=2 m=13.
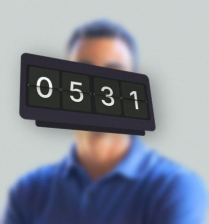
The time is h=5 m=31
